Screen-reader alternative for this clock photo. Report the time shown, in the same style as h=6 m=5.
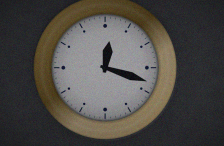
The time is h=12 m=18
